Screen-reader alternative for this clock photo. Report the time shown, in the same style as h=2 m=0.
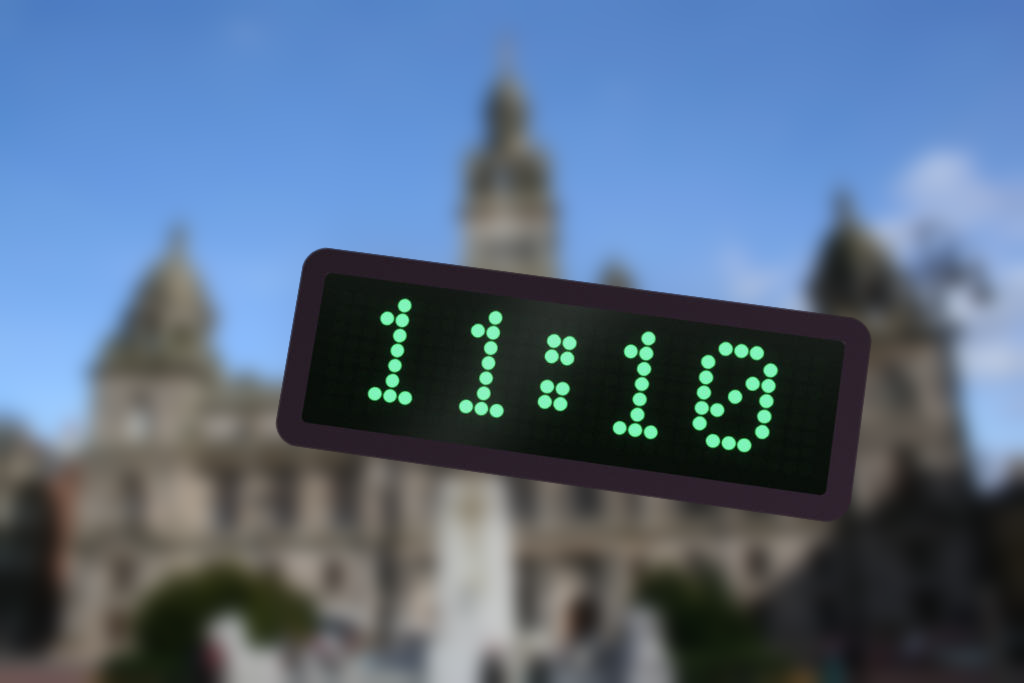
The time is h=11 m=10
